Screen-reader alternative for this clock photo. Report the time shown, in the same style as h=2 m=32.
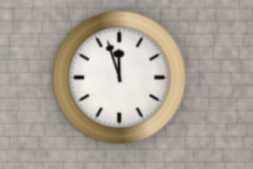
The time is h=11 m=57
